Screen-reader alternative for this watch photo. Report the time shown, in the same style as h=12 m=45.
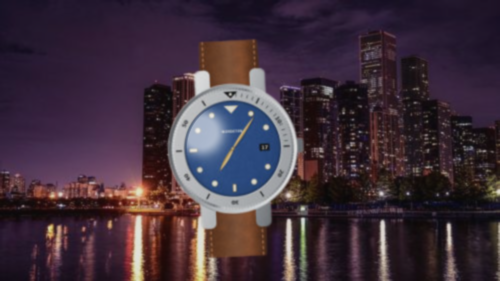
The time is h=7 m=6
